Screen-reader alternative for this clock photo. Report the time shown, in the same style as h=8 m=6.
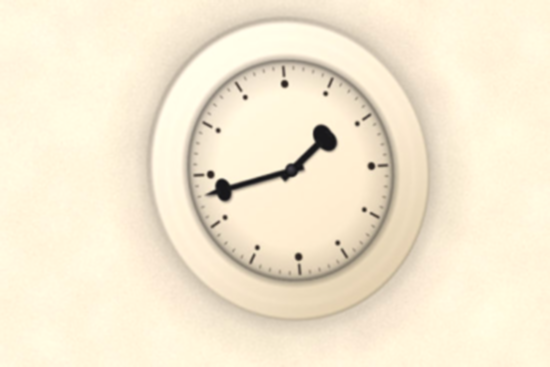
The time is h=1 m=43
